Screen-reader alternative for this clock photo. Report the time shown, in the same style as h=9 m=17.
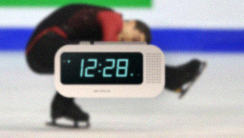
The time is h=12 m=28
